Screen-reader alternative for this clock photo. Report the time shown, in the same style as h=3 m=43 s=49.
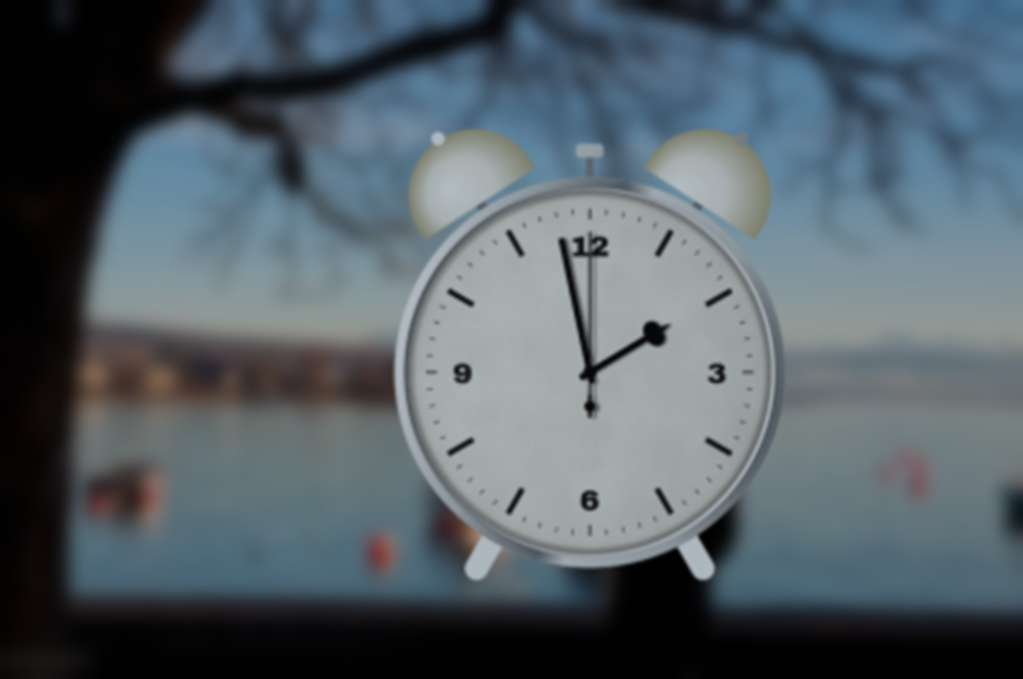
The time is h=1 m=58 s=0
